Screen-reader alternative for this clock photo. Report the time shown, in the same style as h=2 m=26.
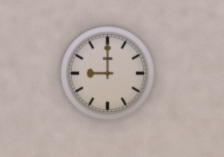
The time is h=9 m=0
